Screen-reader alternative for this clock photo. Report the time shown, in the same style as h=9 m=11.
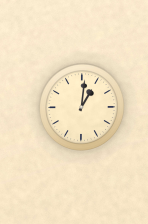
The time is h=1 m=1
